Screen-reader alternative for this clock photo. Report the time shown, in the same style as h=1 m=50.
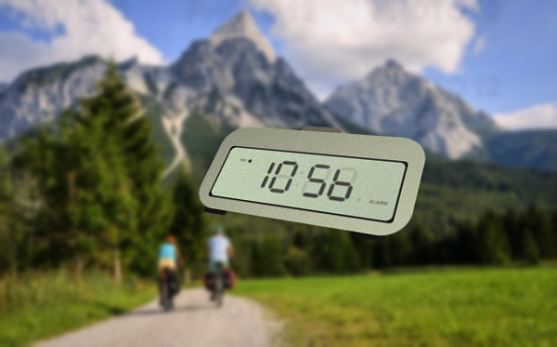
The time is h=10 m=56
